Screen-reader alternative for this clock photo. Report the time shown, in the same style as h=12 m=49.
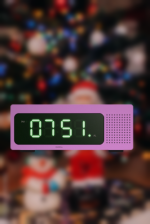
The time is h=7 m=51
